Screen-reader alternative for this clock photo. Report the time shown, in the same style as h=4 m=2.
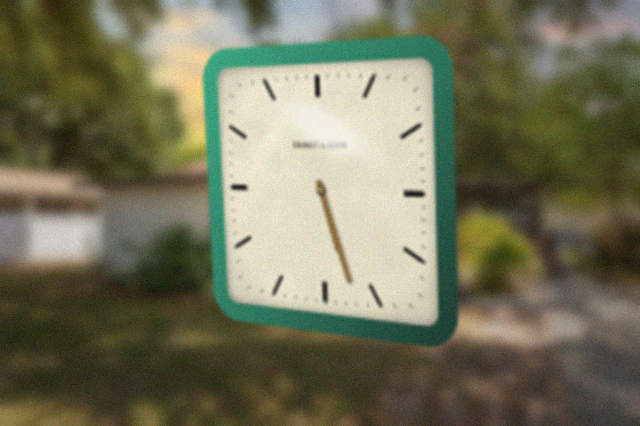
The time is h=5 m=27
